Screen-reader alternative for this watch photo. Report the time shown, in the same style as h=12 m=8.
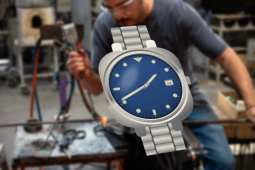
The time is h=1 m=41
